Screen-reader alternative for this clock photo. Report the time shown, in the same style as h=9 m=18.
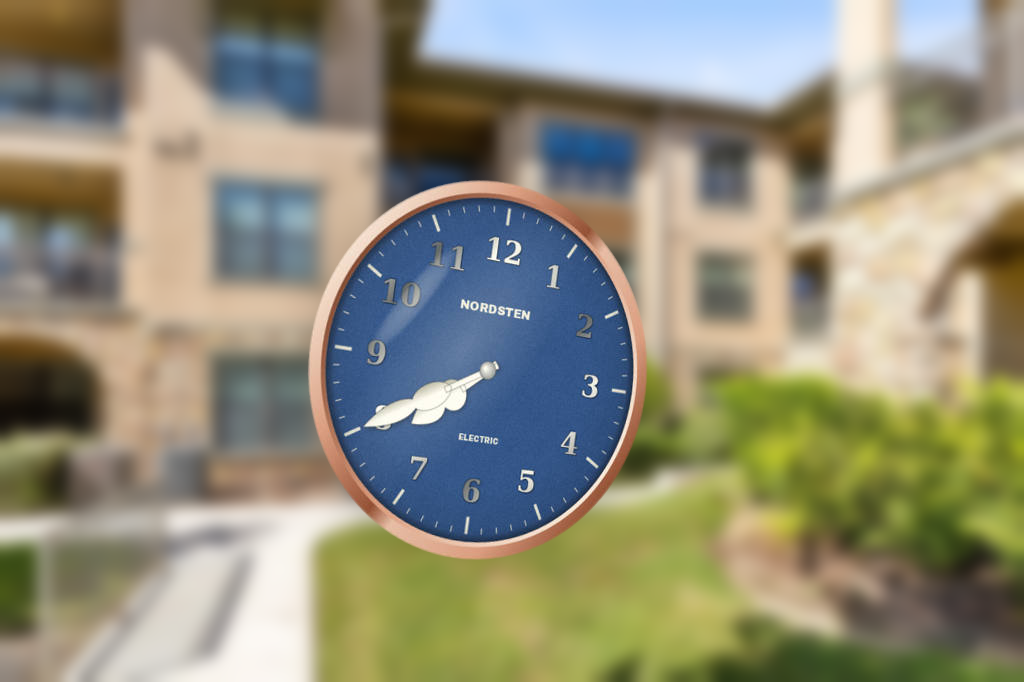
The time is h=7 m=40
